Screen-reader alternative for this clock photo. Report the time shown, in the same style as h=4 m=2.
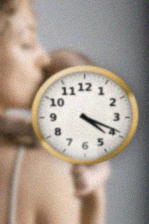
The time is h=4 m=19
